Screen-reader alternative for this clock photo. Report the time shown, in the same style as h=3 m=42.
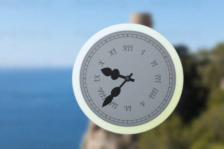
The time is h=9 m=37
